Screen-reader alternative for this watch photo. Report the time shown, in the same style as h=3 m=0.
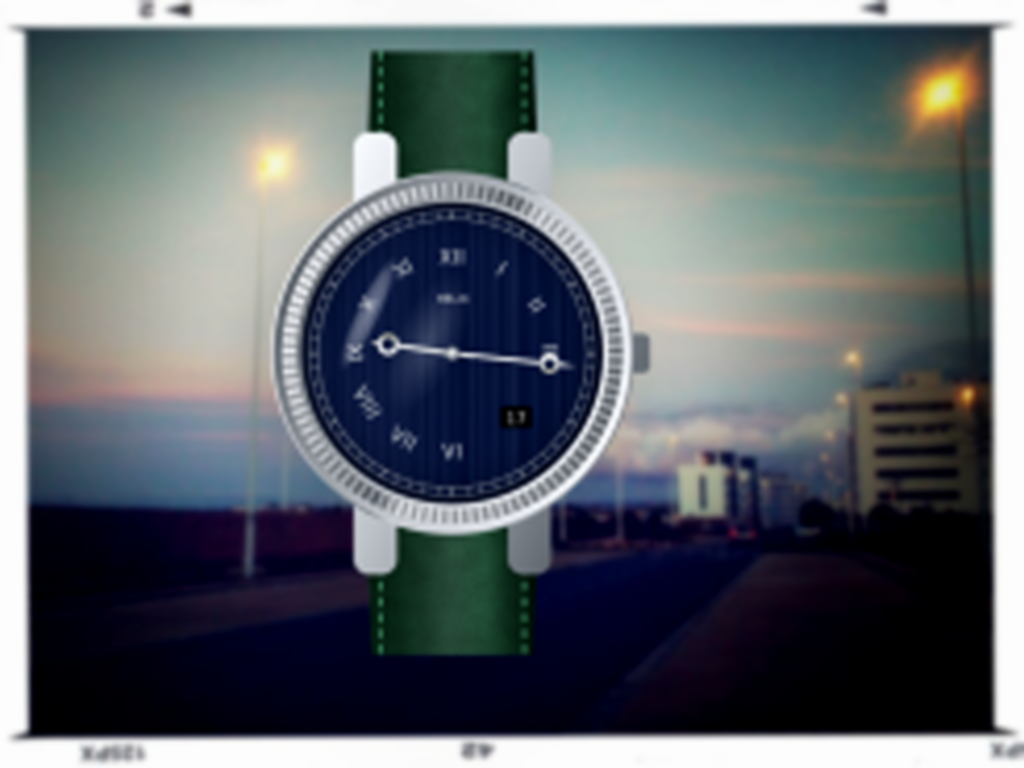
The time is h=9 m=16
